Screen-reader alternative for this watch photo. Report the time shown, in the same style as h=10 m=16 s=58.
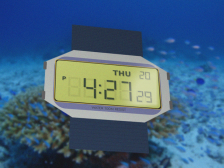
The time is h=4 m=27 s=29
